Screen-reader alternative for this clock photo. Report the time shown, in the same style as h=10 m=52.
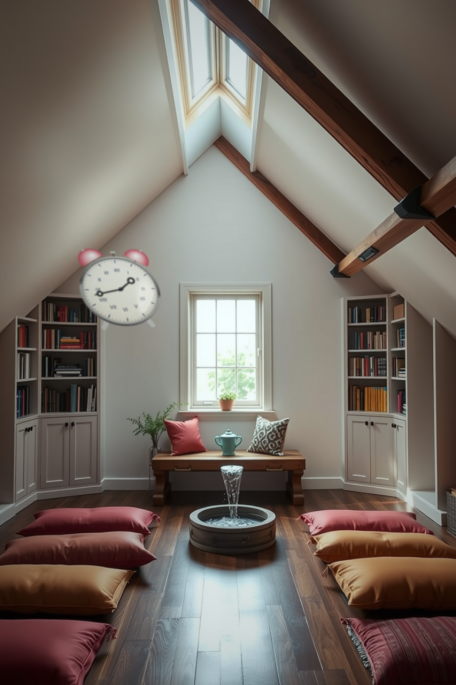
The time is h=1 m=43
